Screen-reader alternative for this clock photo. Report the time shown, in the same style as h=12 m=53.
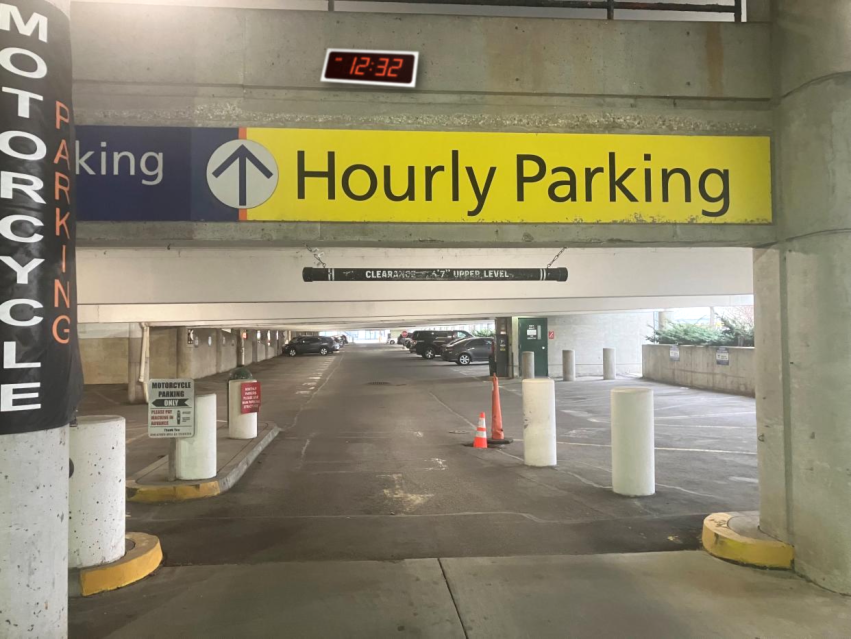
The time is h=12 m=32
